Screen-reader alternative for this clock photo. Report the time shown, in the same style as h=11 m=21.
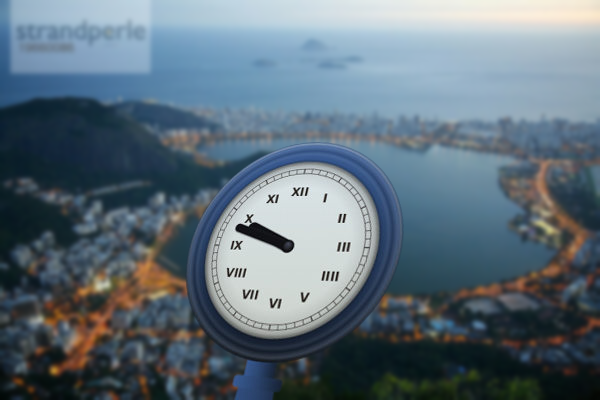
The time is h=9 m=48
